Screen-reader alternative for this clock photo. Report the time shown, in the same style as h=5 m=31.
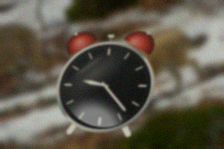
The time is h=9 m=23
